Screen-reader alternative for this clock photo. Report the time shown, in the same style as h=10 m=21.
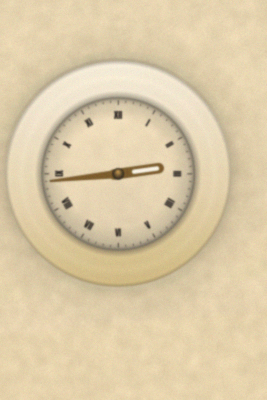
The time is h=2 m=44
